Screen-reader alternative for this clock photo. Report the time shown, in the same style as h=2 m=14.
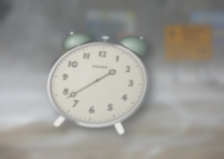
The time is h=1 m=38
